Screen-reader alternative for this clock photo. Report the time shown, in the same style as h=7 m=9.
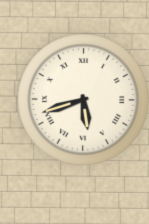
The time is h=5 m=42
